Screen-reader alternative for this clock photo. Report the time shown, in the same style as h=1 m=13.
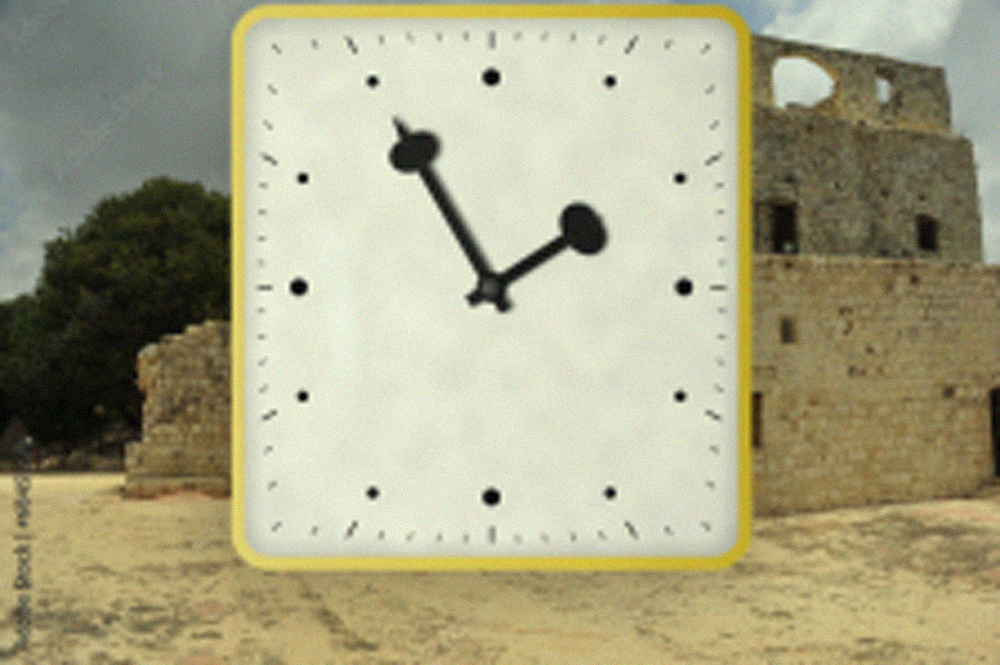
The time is h=1 m=55
